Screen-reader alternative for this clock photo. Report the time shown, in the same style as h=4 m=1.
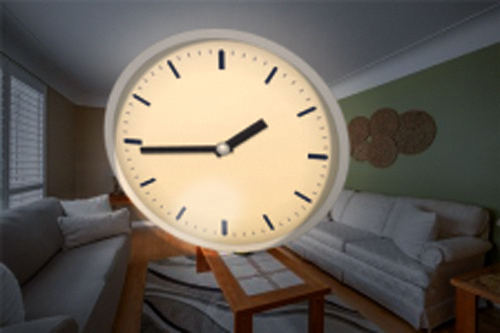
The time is h=1 m=44
